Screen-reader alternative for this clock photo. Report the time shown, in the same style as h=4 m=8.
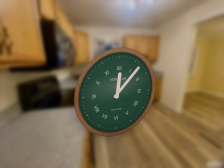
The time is h=12 m=7
